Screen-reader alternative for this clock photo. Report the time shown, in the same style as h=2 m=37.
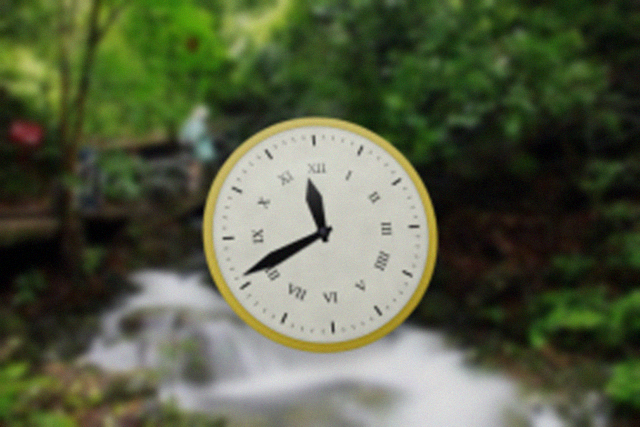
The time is h=11 m=41
